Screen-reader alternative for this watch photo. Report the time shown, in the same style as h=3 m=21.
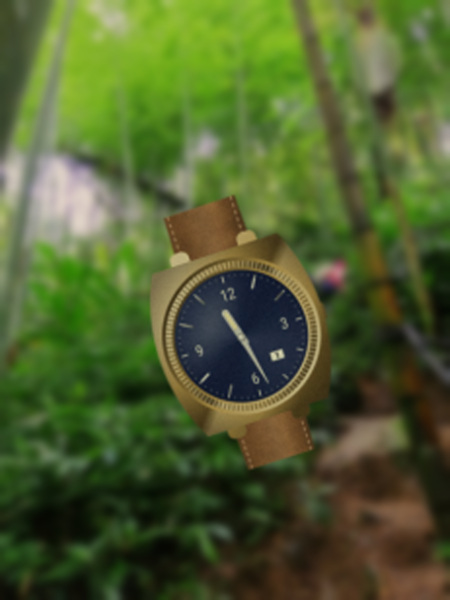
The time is h=11 m=28
